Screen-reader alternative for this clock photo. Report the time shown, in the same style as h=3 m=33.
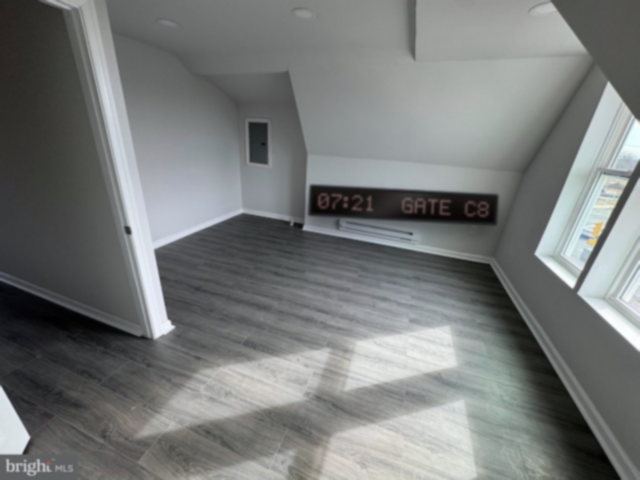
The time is h=7 m=21
